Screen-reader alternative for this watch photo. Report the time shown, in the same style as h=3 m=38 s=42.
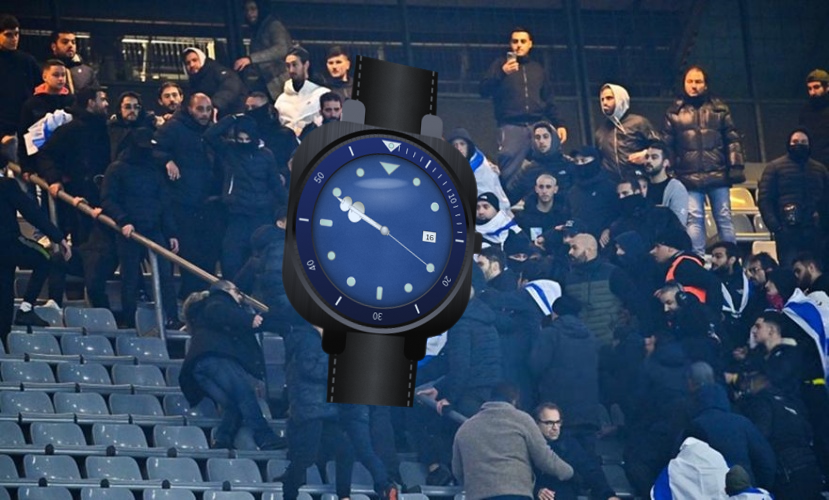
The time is h=9 m=49 s=20
